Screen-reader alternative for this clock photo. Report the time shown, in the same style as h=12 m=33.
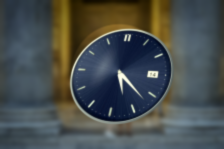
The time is h=5 m=22
